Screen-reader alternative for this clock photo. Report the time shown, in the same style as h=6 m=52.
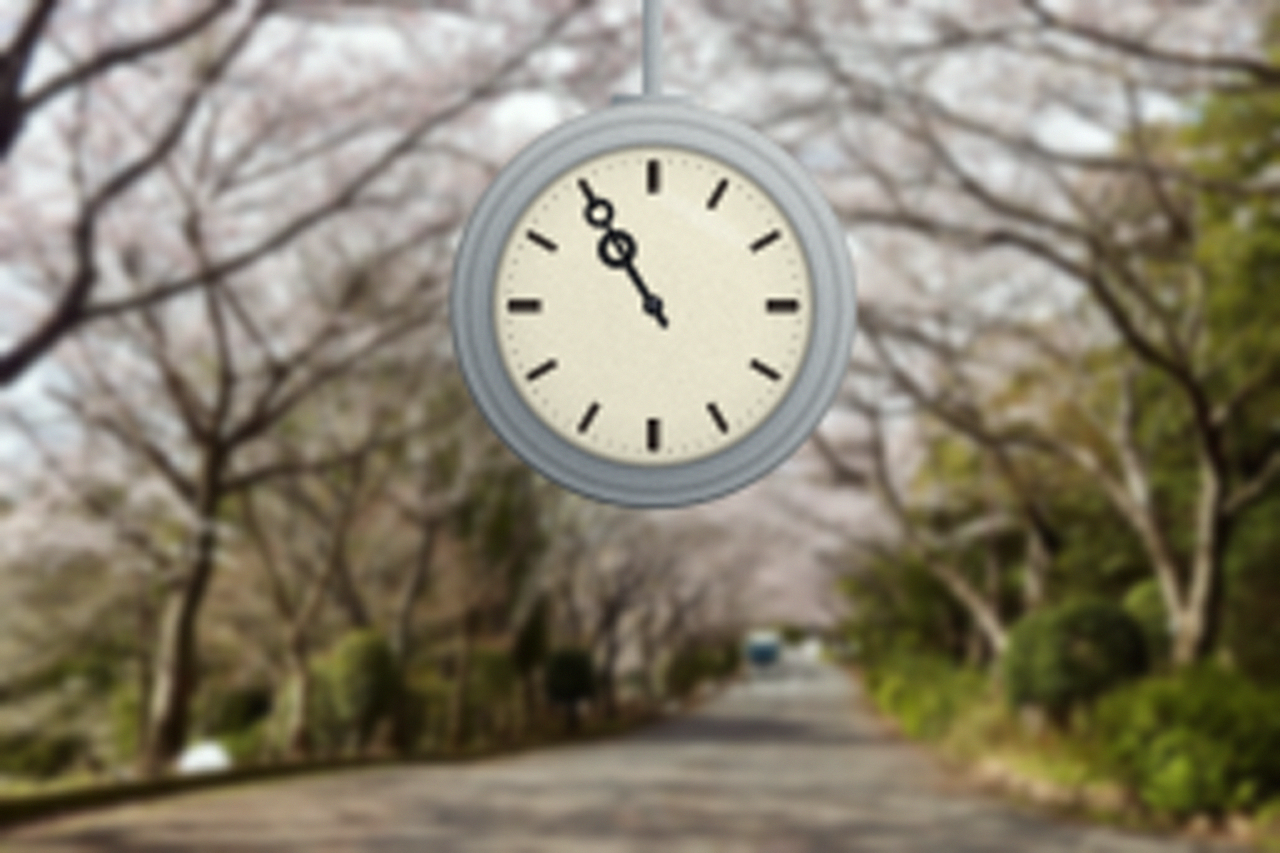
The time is h=10 m=55
